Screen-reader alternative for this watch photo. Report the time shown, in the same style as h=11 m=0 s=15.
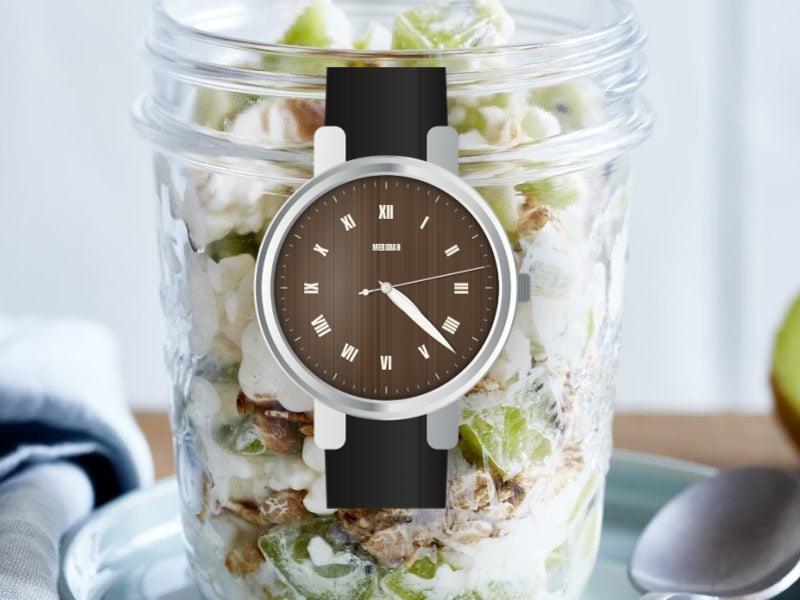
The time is h=4 m=22 s=13
